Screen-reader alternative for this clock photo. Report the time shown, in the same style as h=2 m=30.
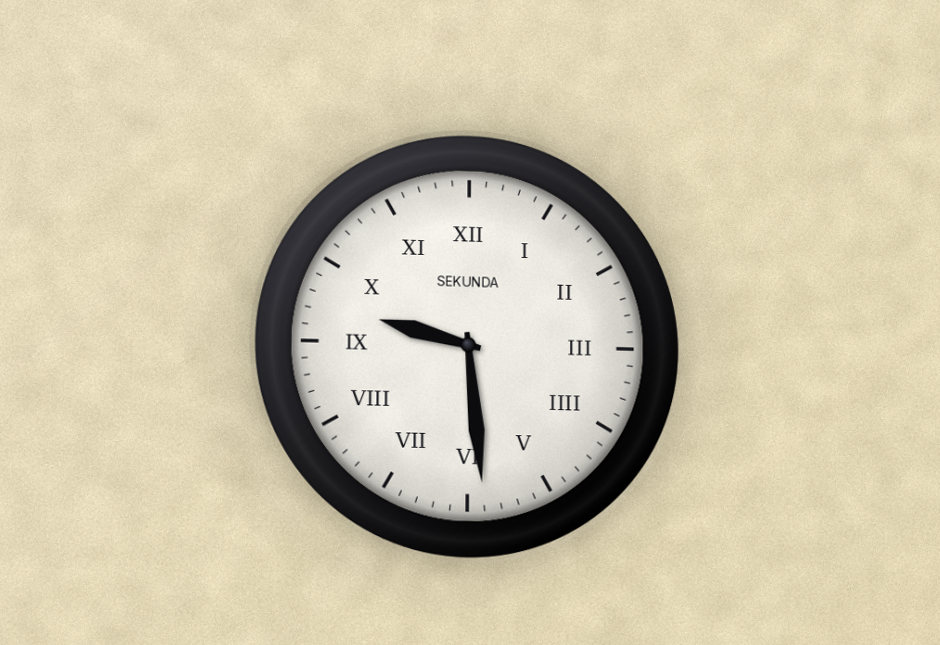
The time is h=9 m=29
